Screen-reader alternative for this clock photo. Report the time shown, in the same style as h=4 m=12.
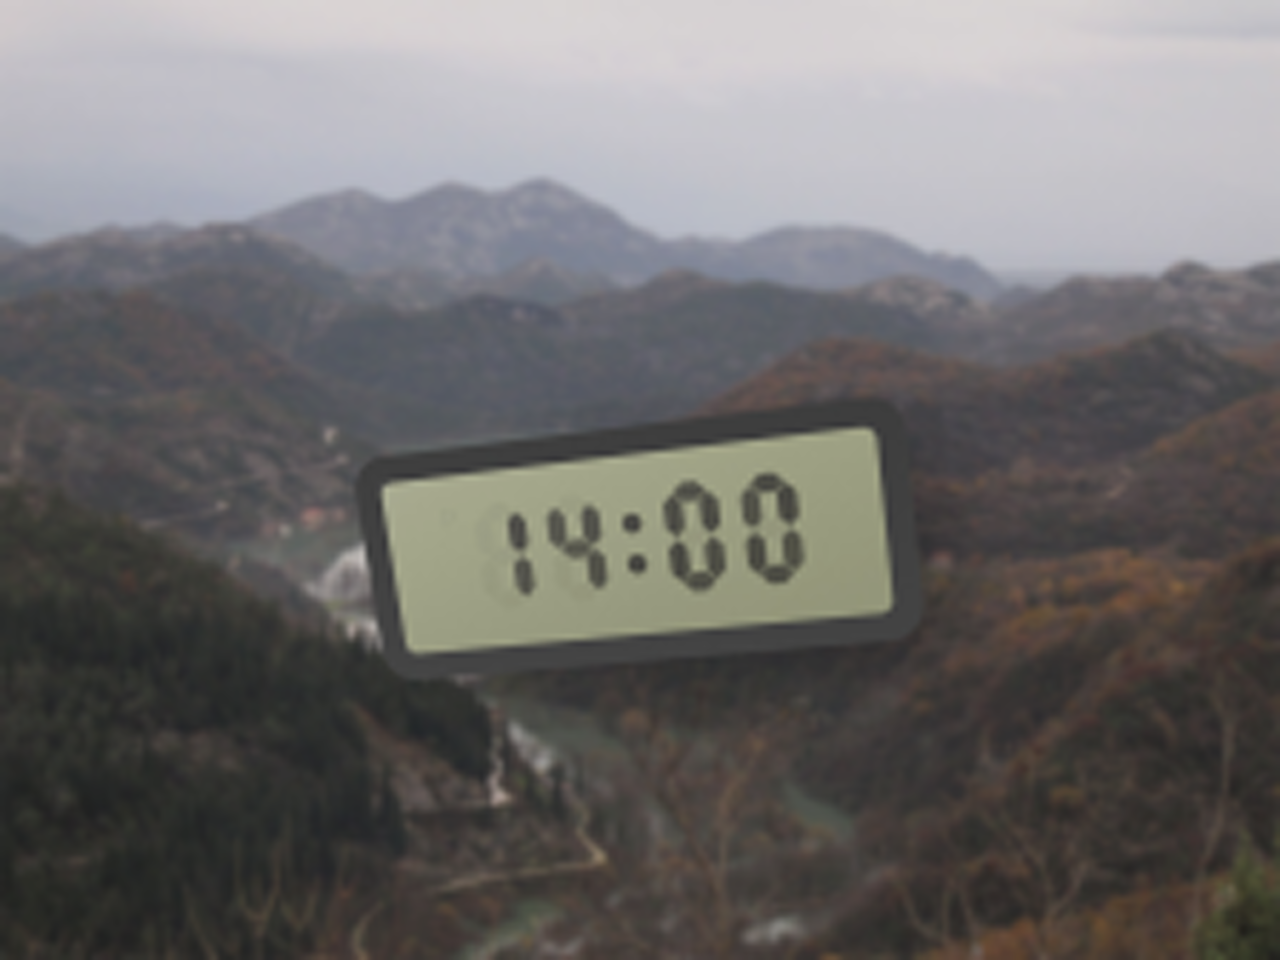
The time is h=14 m=0
